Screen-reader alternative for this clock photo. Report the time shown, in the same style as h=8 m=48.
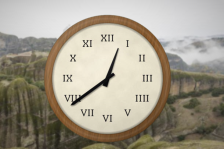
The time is h=12 m=39
